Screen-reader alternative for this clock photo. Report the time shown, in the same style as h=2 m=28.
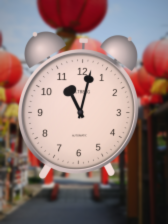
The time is h=11 m=2
